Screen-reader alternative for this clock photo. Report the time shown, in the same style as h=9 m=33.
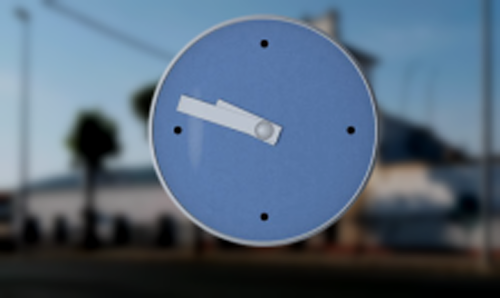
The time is h=9 m=48
